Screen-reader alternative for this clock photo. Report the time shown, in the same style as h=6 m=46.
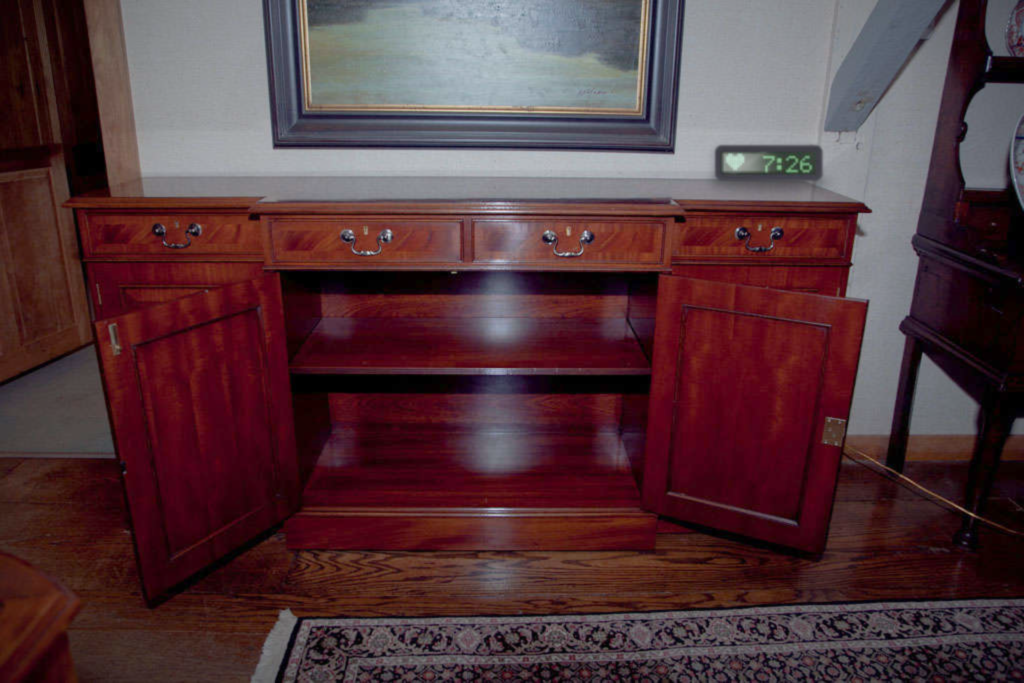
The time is h=7 m=26
